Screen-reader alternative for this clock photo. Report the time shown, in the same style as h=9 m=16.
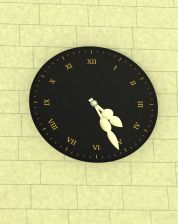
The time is h=4 m=26
